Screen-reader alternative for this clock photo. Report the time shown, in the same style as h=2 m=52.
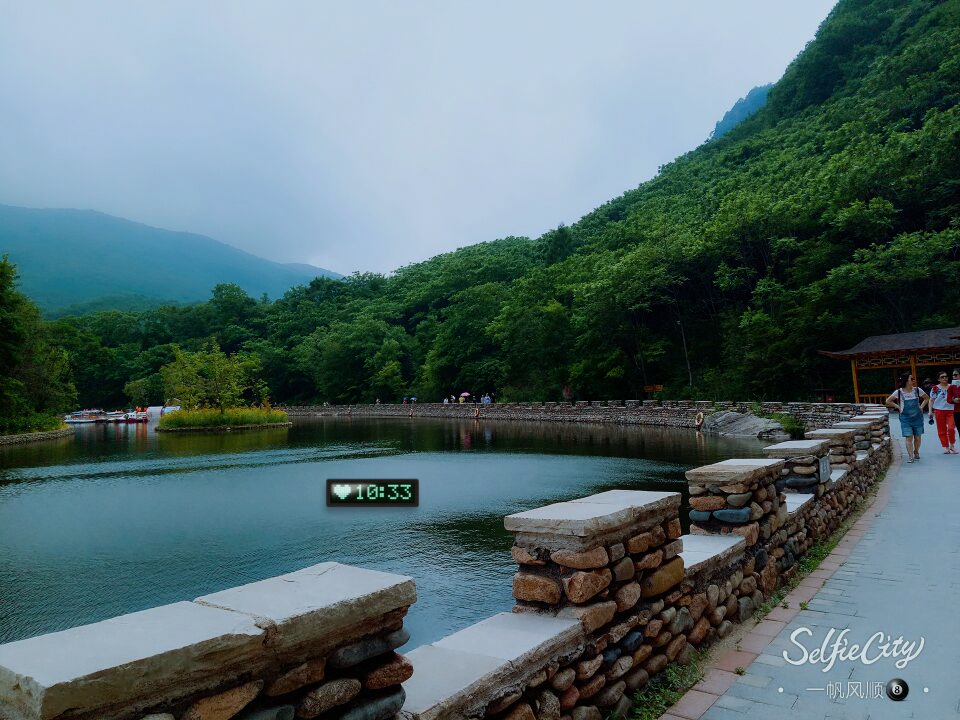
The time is h=10 m=33
